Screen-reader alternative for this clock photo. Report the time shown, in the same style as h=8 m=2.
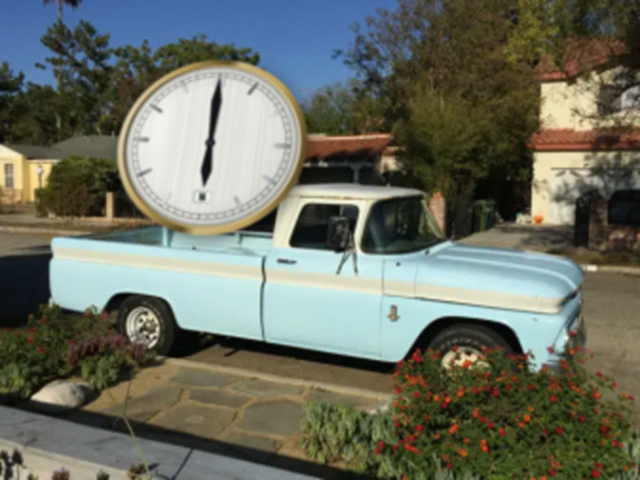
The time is h=6 m=0
